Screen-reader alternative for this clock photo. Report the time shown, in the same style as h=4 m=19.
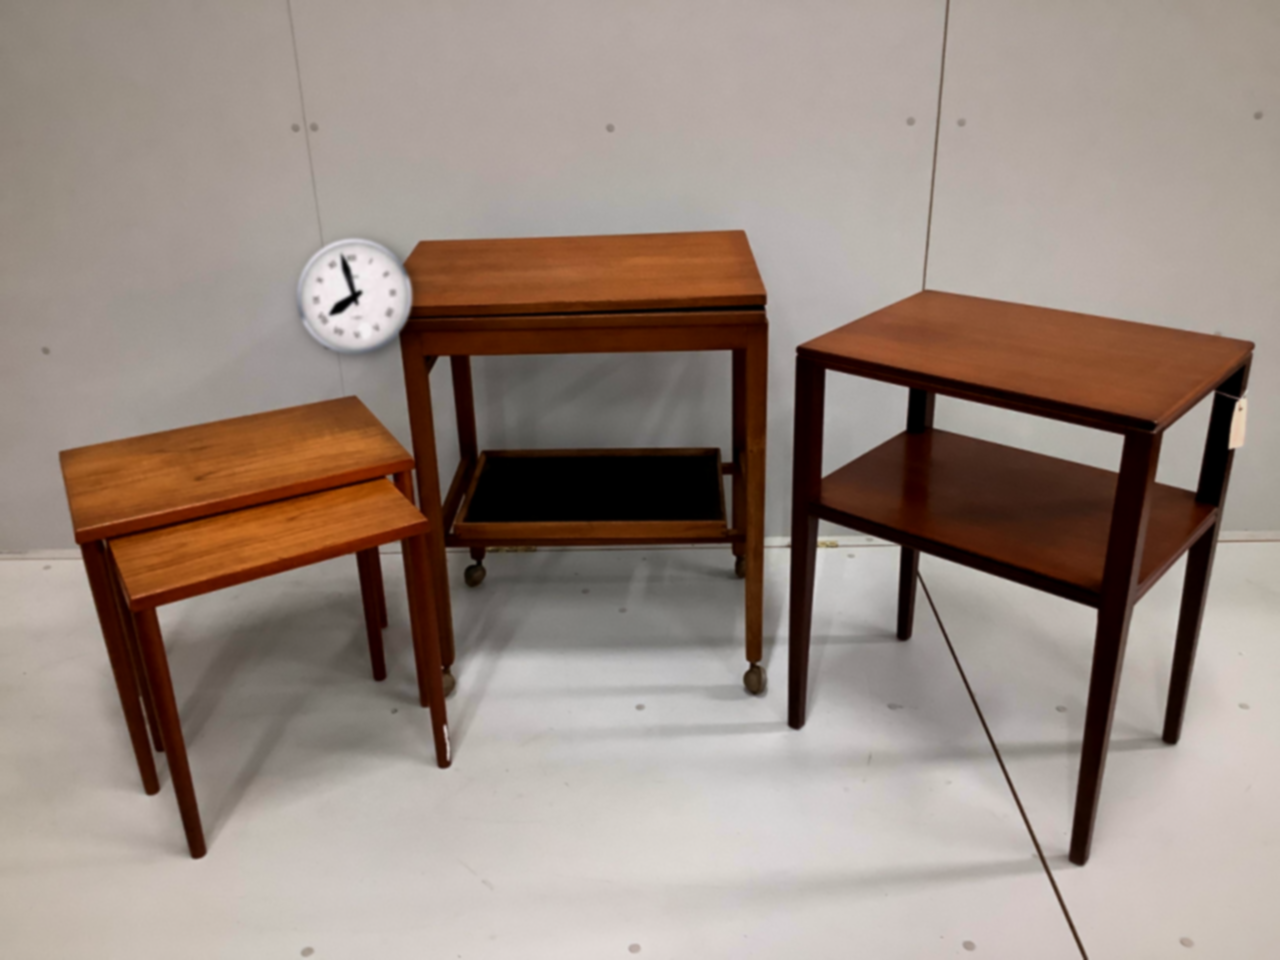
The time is h=7 m=58
